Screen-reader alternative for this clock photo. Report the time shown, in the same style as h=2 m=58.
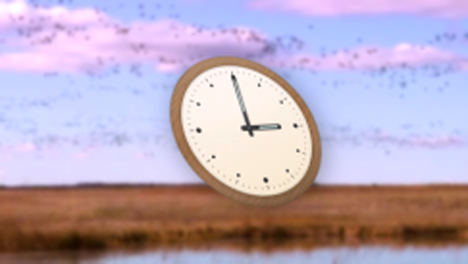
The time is h=3 m=0
